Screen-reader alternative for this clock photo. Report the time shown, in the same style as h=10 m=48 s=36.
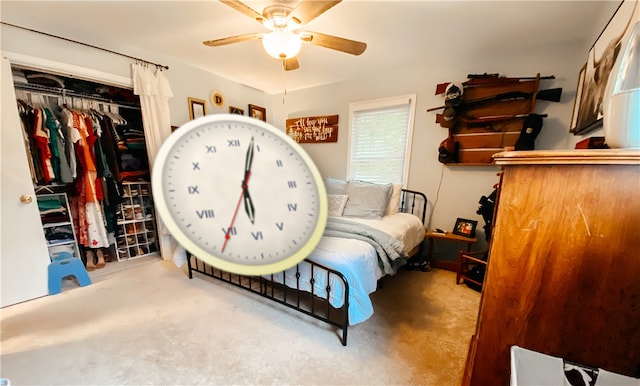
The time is h=6 m=3 s=35
